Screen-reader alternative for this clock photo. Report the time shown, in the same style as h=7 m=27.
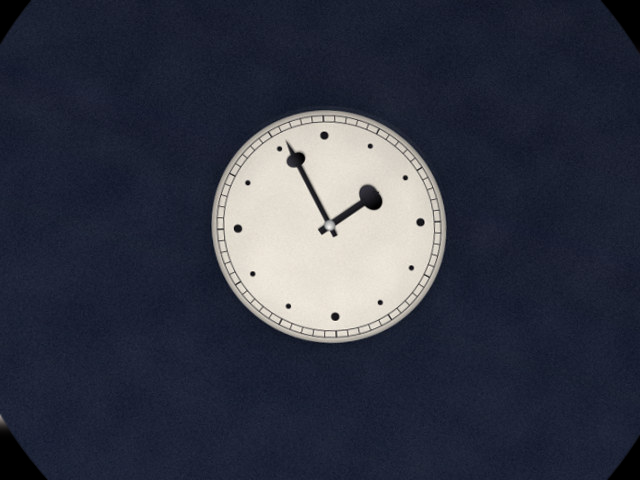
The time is h=1 m=56
